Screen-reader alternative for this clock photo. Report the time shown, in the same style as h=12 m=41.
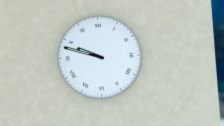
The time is h=9 m=48
